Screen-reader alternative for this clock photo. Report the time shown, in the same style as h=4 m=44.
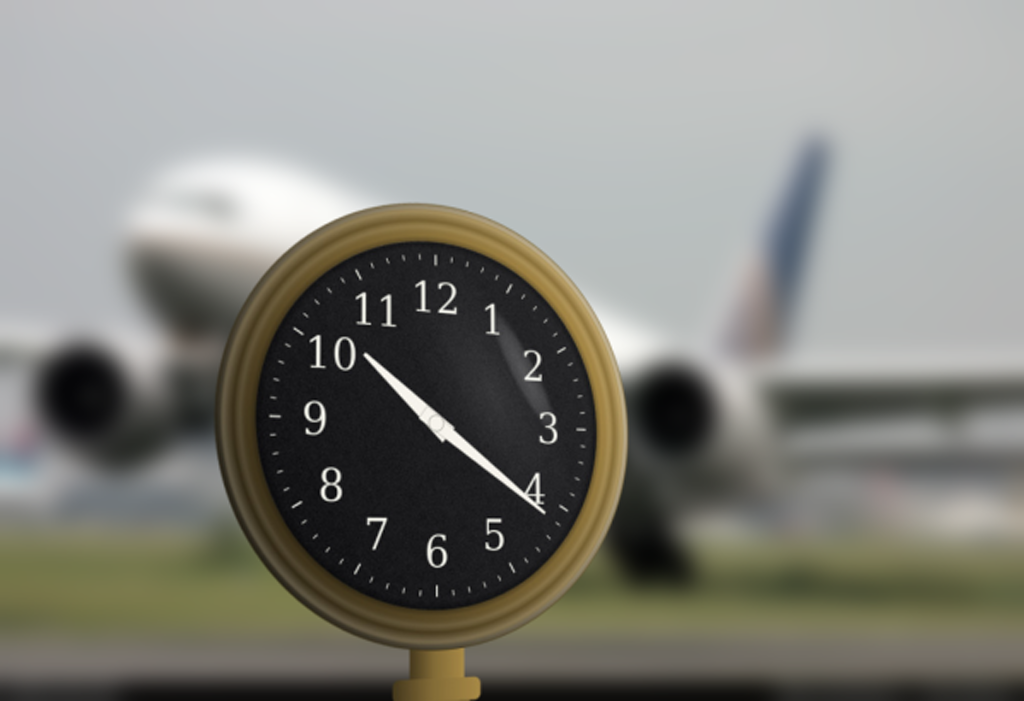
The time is h=10 m=21
